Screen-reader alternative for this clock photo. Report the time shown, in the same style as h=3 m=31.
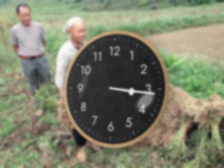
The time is h=3 m=16
